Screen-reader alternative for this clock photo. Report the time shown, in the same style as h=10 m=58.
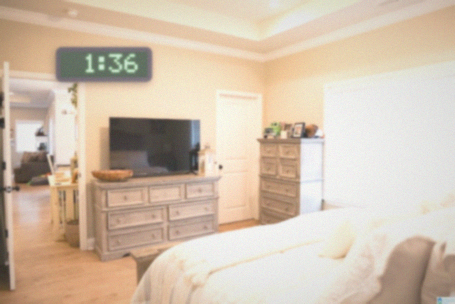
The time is h=1 m=36
